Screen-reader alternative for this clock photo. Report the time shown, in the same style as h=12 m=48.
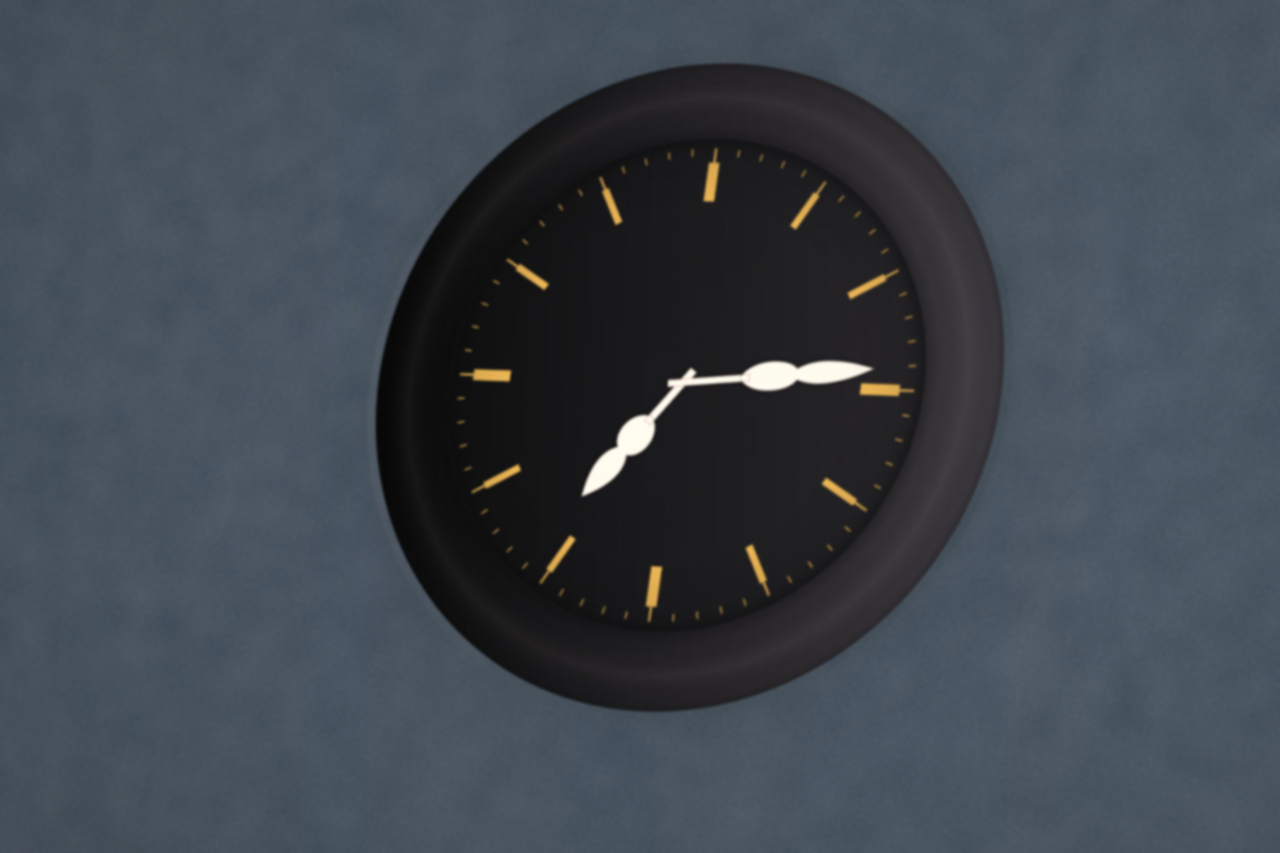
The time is h=7 m=14
